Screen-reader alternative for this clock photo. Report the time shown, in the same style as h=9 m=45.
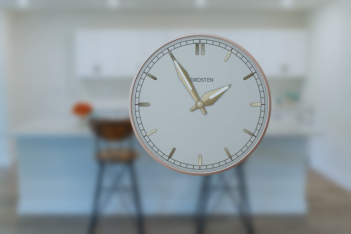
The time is h=1 m=55
